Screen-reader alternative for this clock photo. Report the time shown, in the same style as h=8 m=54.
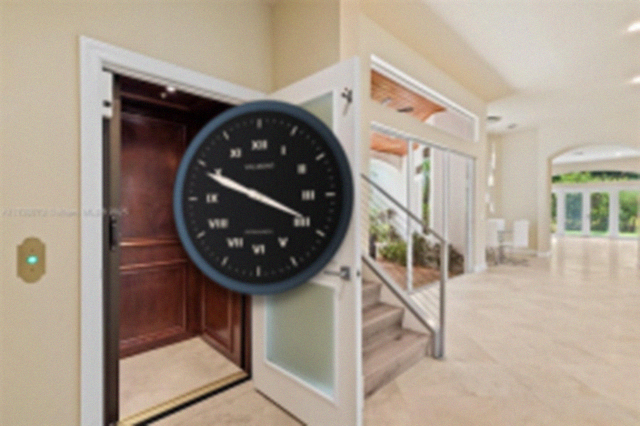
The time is h=3 m=49
